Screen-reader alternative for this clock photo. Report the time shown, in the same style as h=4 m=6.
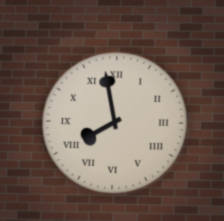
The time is h=7 m=58
